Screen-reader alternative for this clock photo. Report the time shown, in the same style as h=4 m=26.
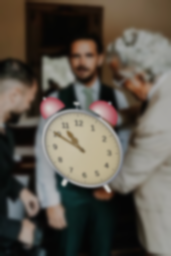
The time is h=10 m=50
